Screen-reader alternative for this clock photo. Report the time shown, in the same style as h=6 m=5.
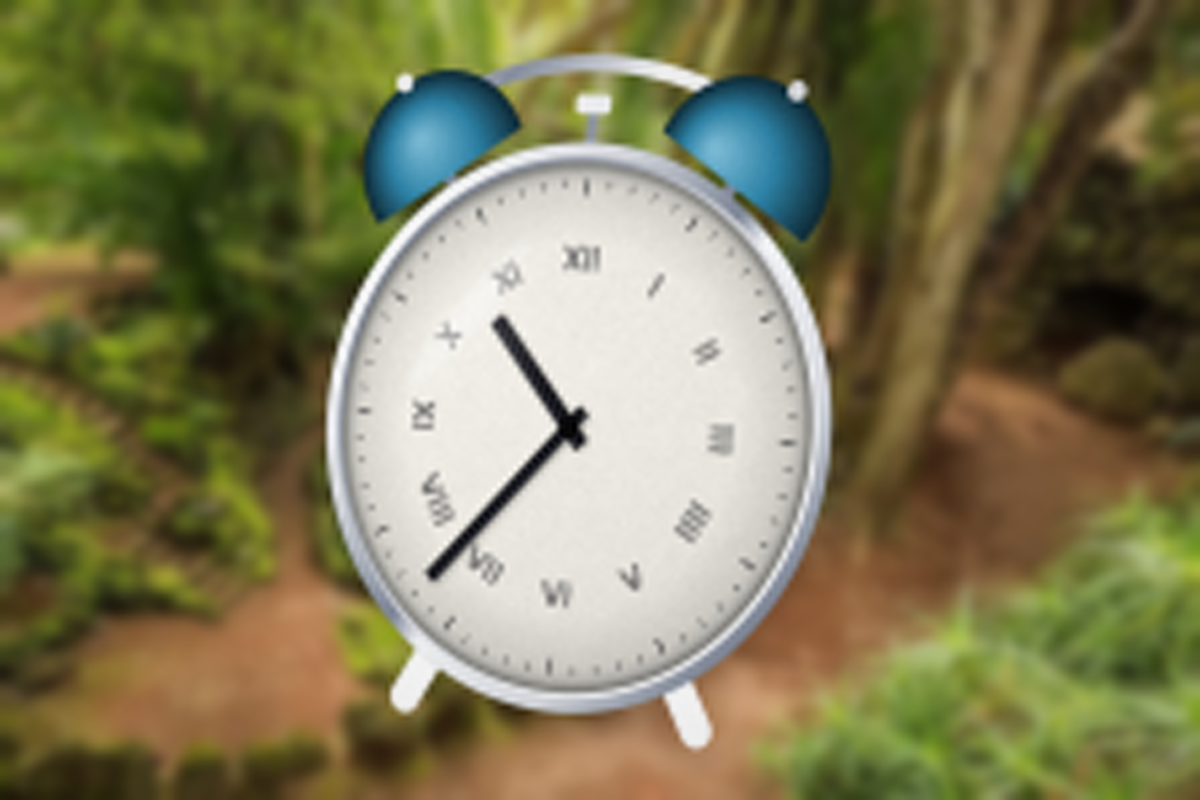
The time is h=10 m=37
